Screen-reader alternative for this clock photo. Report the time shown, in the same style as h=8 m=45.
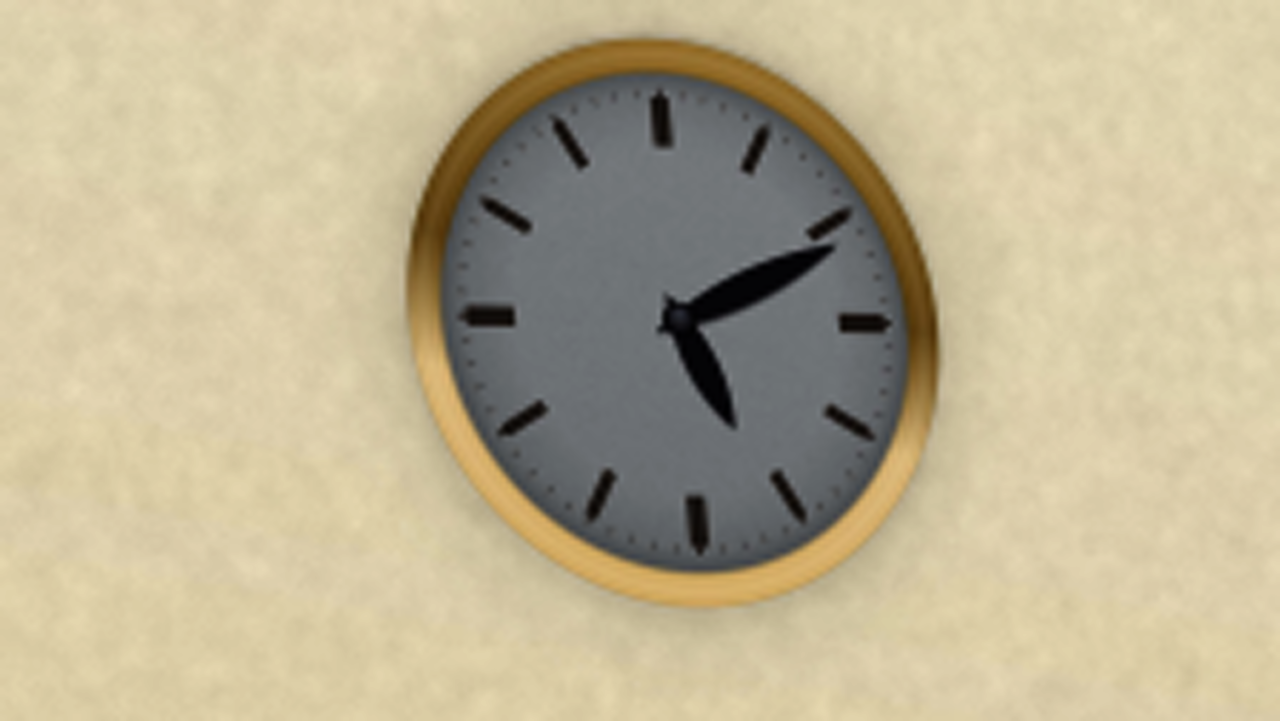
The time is h=5 m=11
